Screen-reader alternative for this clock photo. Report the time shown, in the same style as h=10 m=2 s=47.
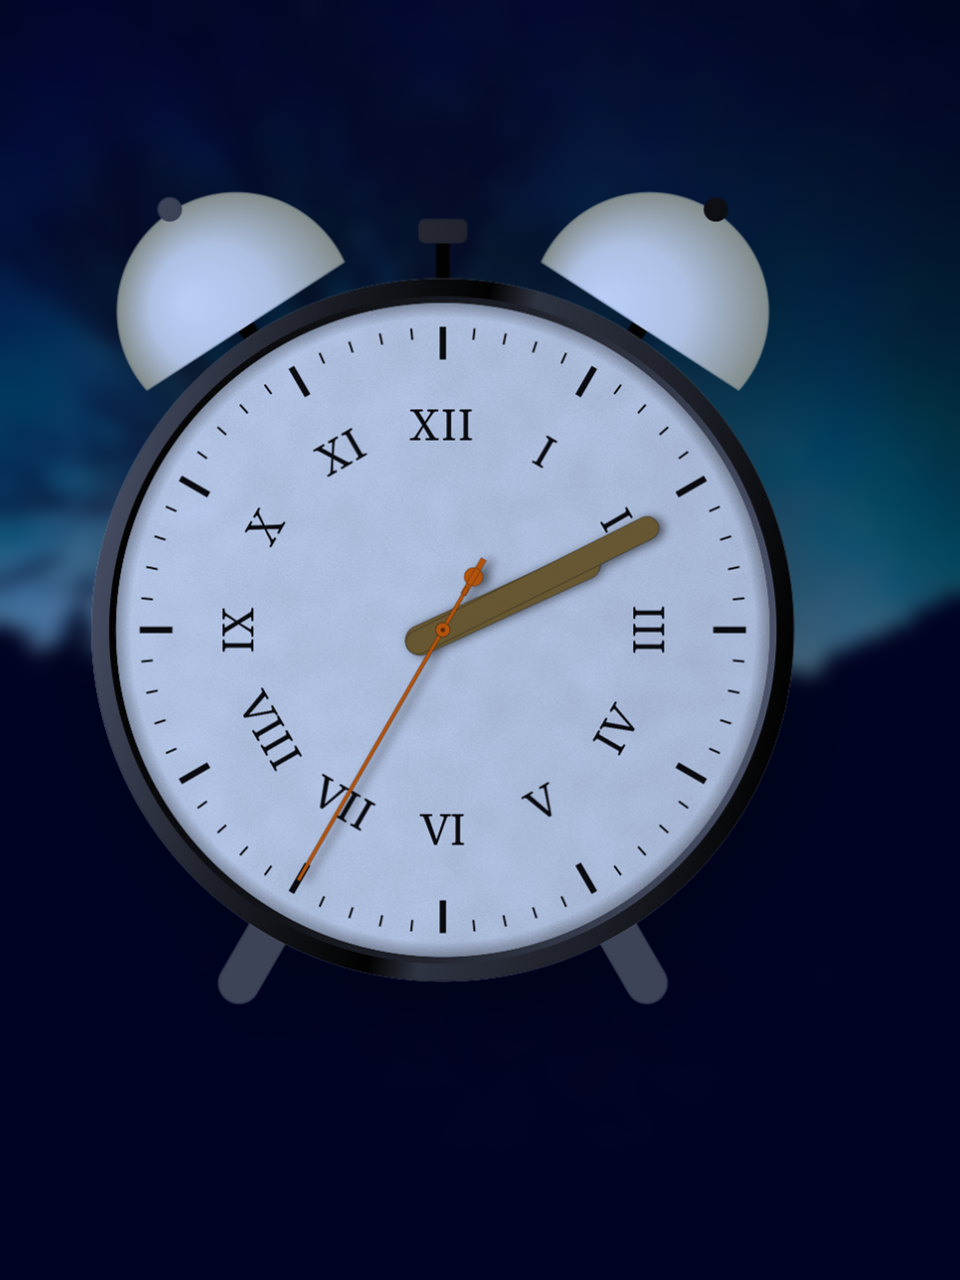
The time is h=2 m=10 s=35
